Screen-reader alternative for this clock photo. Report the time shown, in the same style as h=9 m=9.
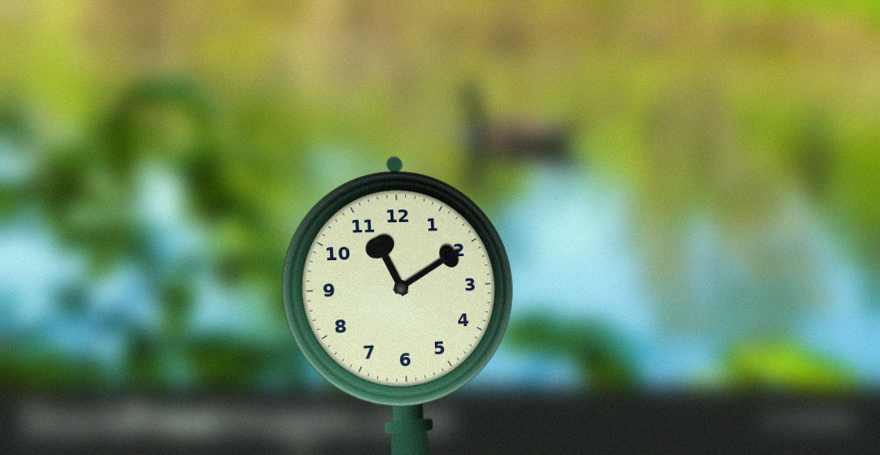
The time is h=11 m=10
